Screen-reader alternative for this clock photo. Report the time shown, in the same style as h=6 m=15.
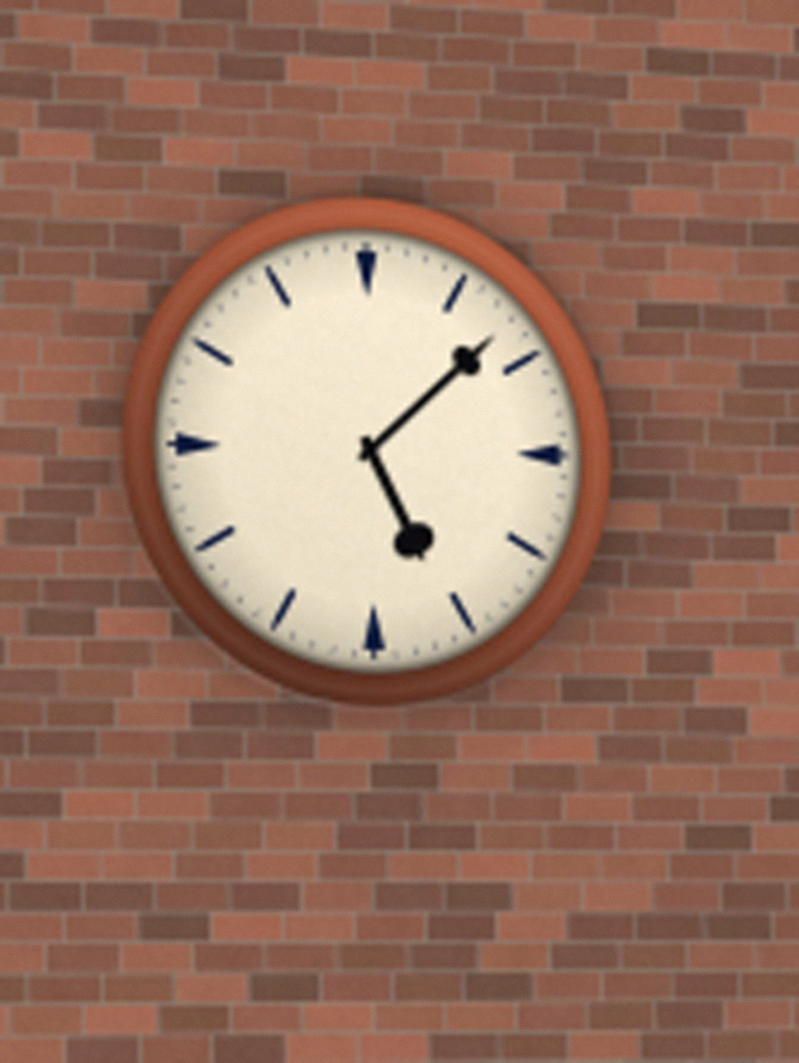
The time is h=5 m=8
